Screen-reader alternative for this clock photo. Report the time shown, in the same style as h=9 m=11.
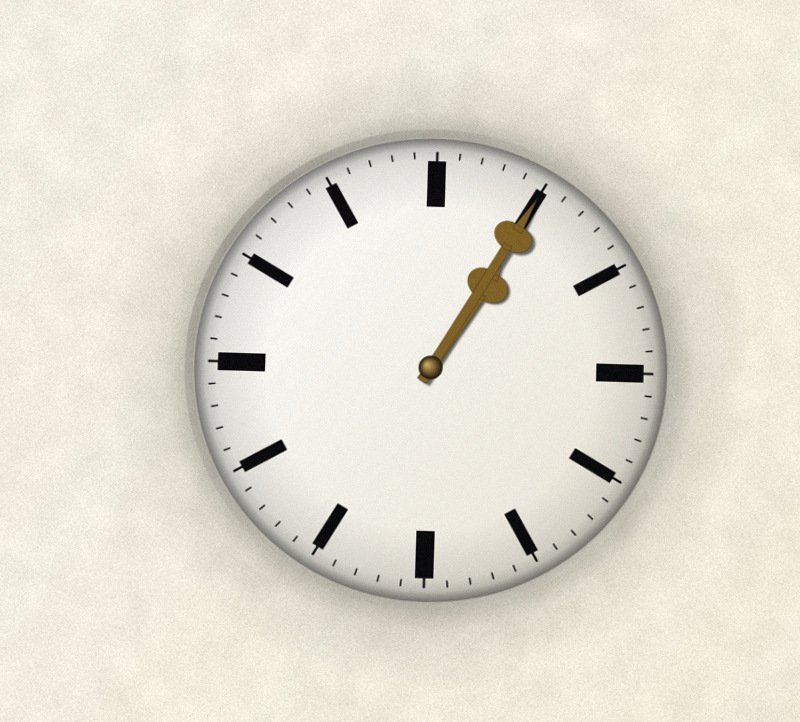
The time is h=1 m=5
